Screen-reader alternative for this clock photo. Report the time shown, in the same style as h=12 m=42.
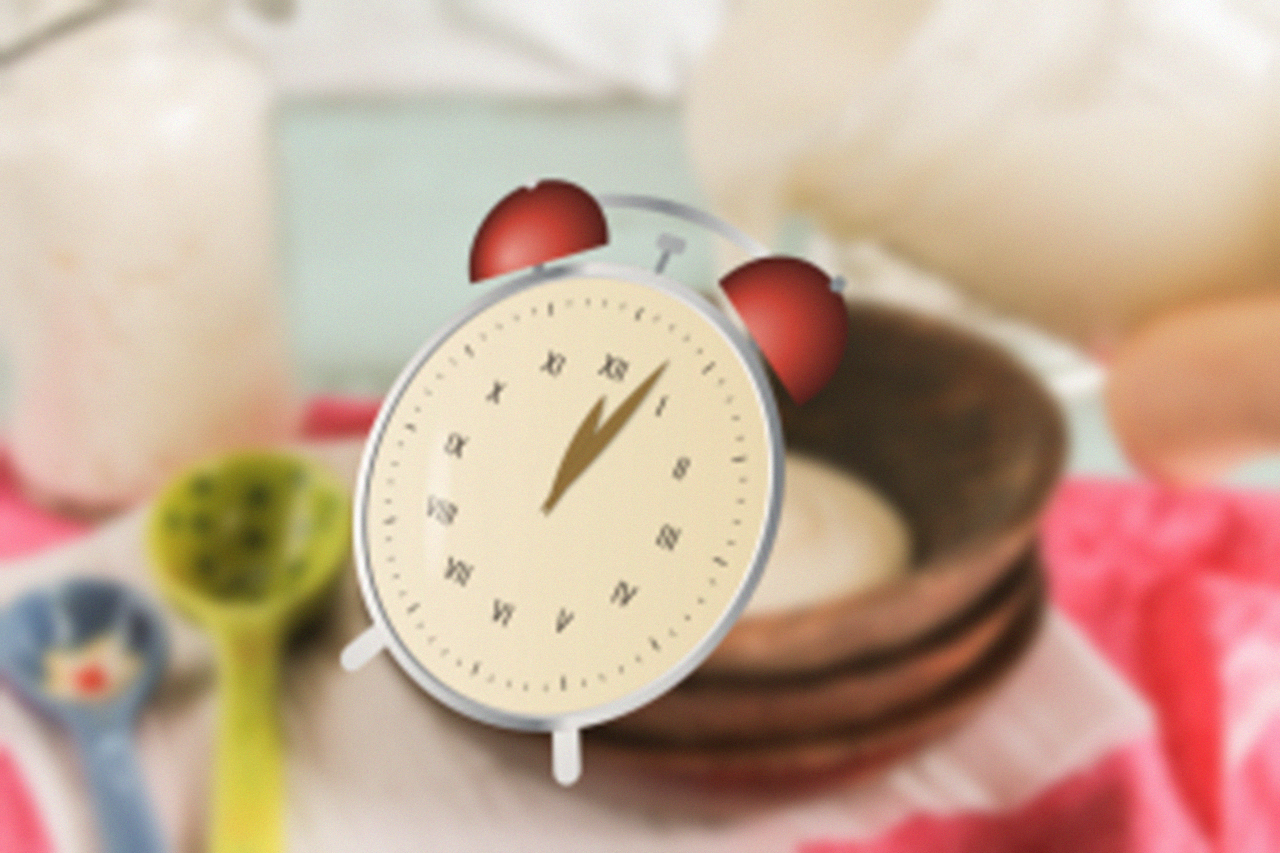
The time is h=12 m=3
